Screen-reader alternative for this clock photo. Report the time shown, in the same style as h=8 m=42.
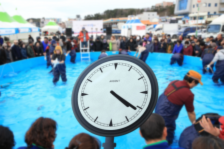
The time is h=4 m=21
